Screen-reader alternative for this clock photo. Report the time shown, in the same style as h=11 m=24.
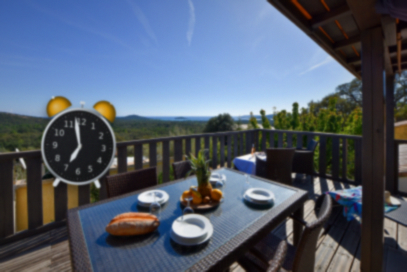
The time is h=6 m=58
